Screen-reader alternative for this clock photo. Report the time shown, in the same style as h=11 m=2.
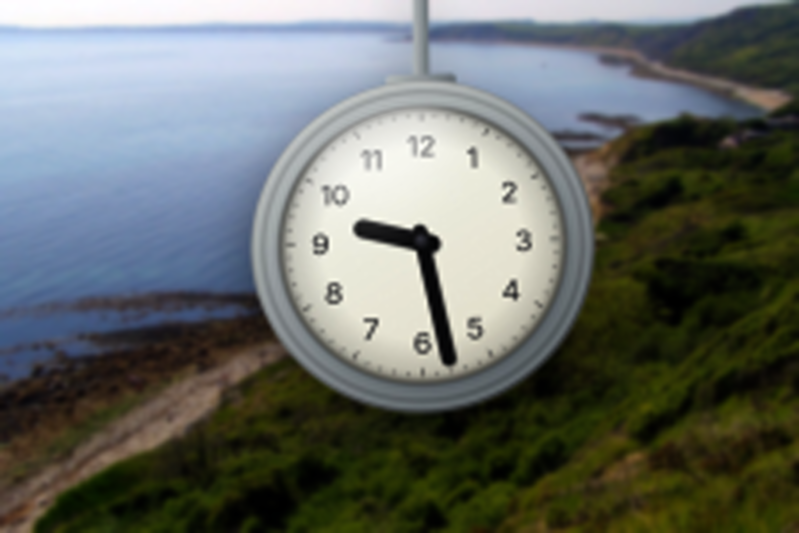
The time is h=9 m=28
